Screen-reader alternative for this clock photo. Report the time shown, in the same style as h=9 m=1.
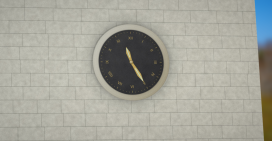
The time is h=11 m=25
